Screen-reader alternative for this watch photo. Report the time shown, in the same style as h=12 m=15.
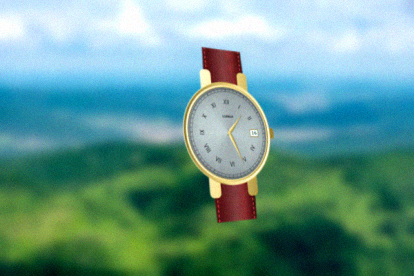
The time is h=1 m=26
